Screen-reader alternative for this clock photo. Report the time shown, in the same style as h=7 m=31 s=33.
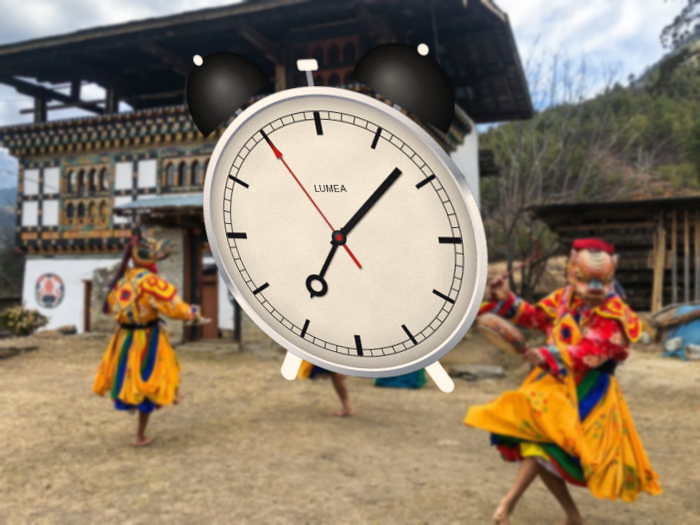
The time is h=7 m=7 s=55
